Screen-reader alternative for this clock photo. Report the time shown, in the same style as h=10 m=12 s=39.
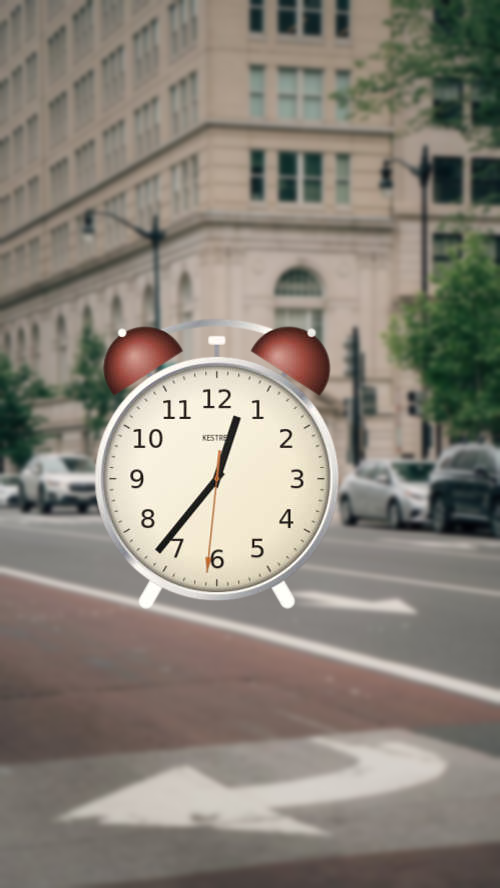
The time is h=12 m=36 s=31
